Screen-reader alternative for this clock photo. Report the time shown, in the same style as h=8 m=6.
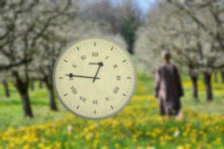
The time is h=12 m=46
